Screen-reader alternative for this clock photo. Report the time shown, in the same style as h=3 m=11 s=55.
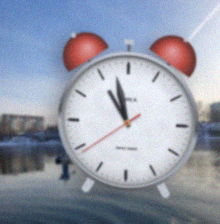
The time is h=10 m=57 s=39
